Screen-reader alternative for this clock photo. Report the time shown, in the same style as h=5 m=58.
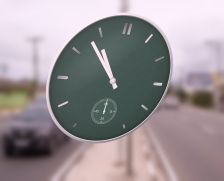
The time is h=10 m=53
